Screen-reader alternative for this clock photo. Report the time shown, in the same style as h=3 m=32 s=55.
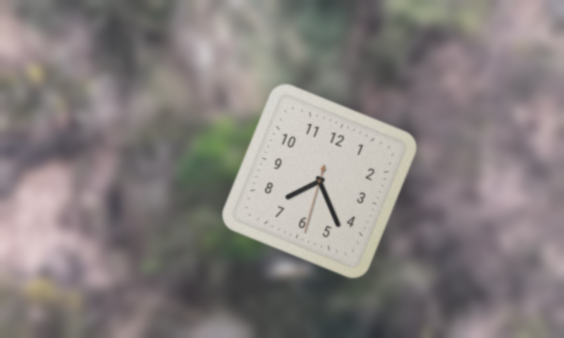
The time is h=7 m=22 s=29
